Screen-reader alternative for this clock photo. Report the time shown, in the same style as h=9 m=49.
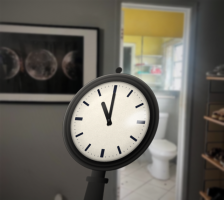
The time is h=11 m=0
